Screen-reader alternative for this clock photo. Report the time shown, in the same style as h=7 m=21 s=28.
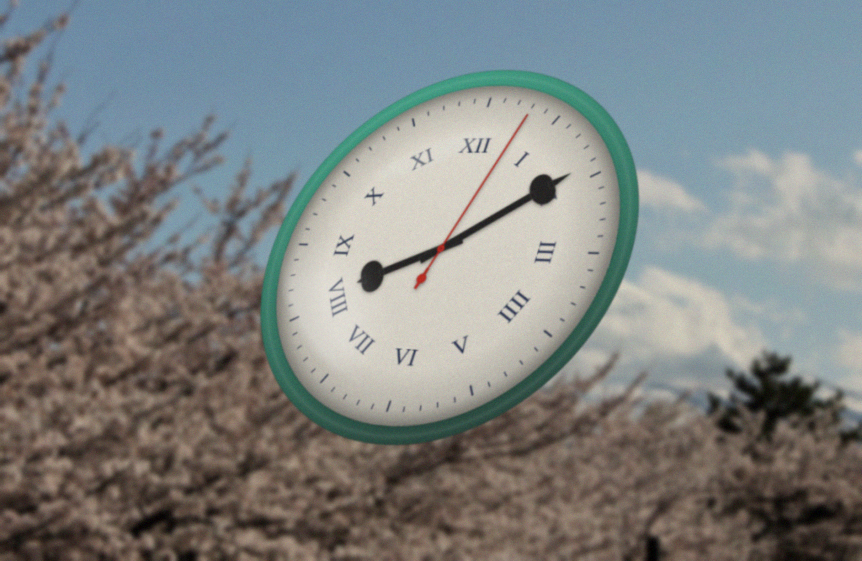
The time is h=8 m=9 s=3
